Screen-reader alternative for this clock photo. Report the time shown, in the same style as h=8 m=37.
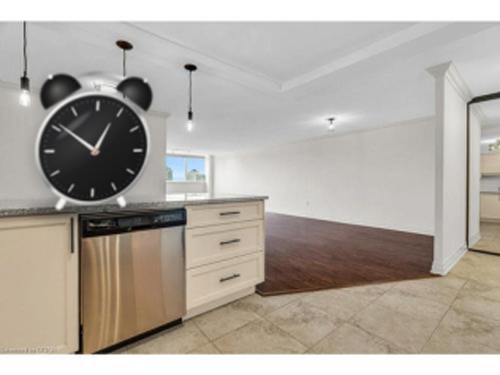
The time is h=12 m=51
